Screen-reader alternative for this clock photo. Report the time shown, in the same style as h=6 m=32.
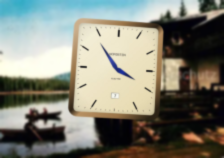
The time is h=3 m=54
